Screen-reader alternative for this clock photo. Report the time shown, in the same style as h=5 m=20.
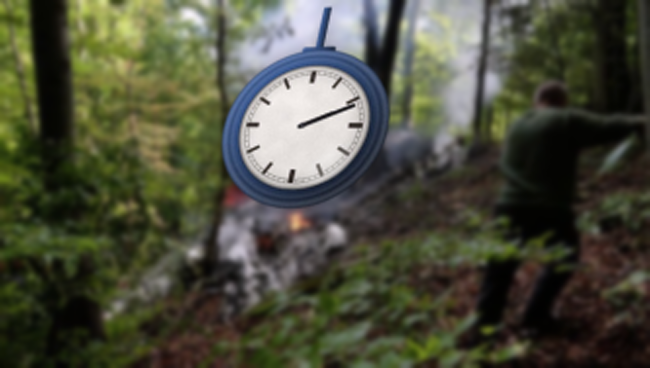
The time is h=2 m=11
